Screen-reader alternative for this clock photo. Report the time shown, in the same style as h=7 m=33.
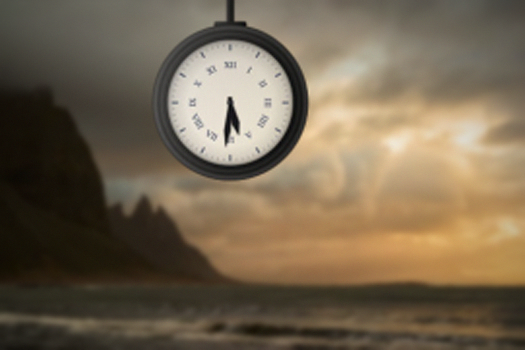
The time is h=5 m=31
